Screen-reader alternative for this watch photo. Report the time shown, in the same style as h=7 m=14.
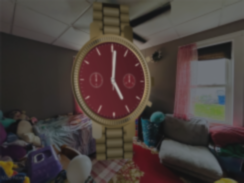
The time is h=5 m=1
